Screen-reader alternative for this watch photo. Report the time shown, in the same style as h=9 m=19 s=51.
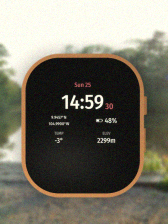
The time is h=14 m=59 s=30
